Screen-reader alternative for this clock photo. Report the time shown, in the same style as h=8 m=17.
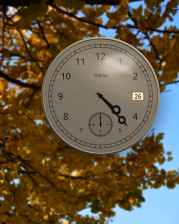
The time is h=4 m=23
